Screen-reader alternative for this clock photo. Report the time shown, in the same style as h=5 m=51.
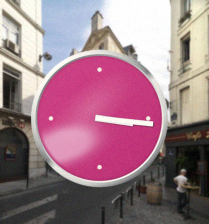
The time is h=3 m=16
